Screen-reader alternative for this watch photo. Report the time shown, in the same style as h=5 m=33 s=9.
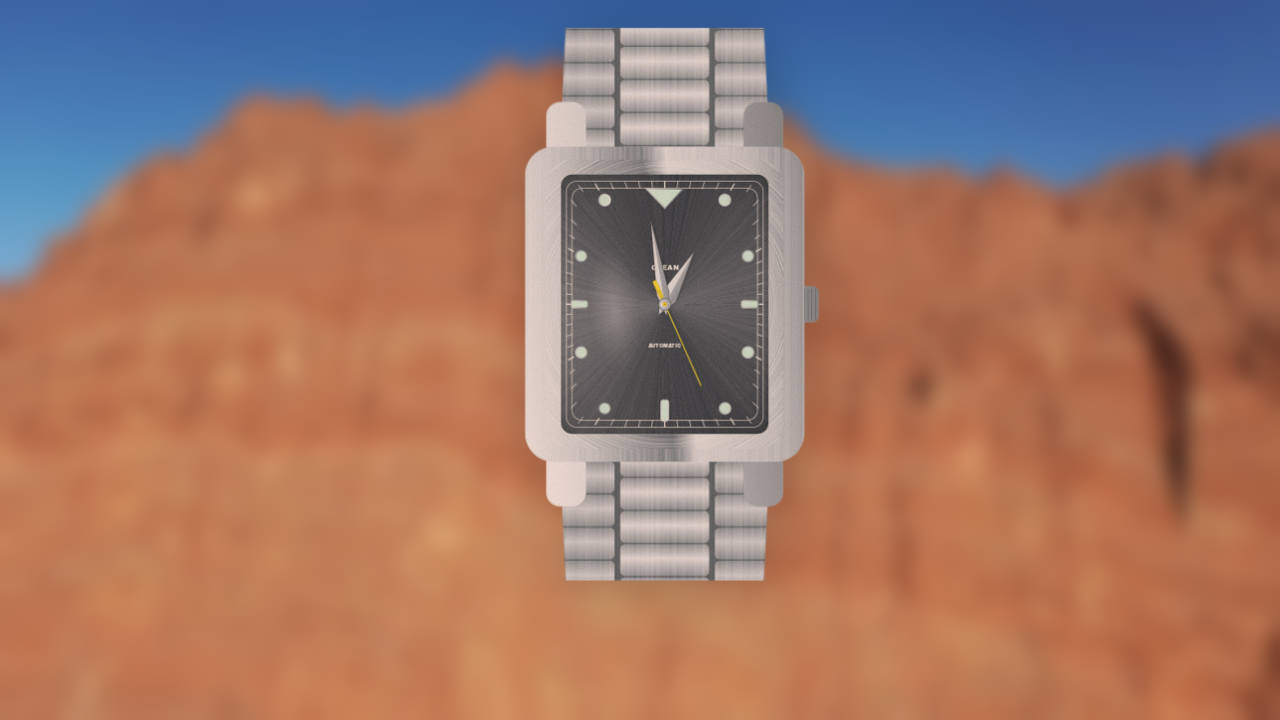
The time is h=12 m=58 s=26
